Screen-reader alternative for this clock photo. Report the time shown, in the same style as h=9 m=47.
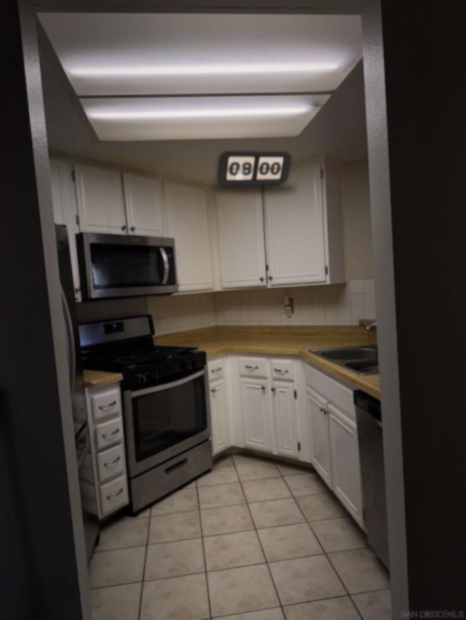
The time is h=8 m=0
